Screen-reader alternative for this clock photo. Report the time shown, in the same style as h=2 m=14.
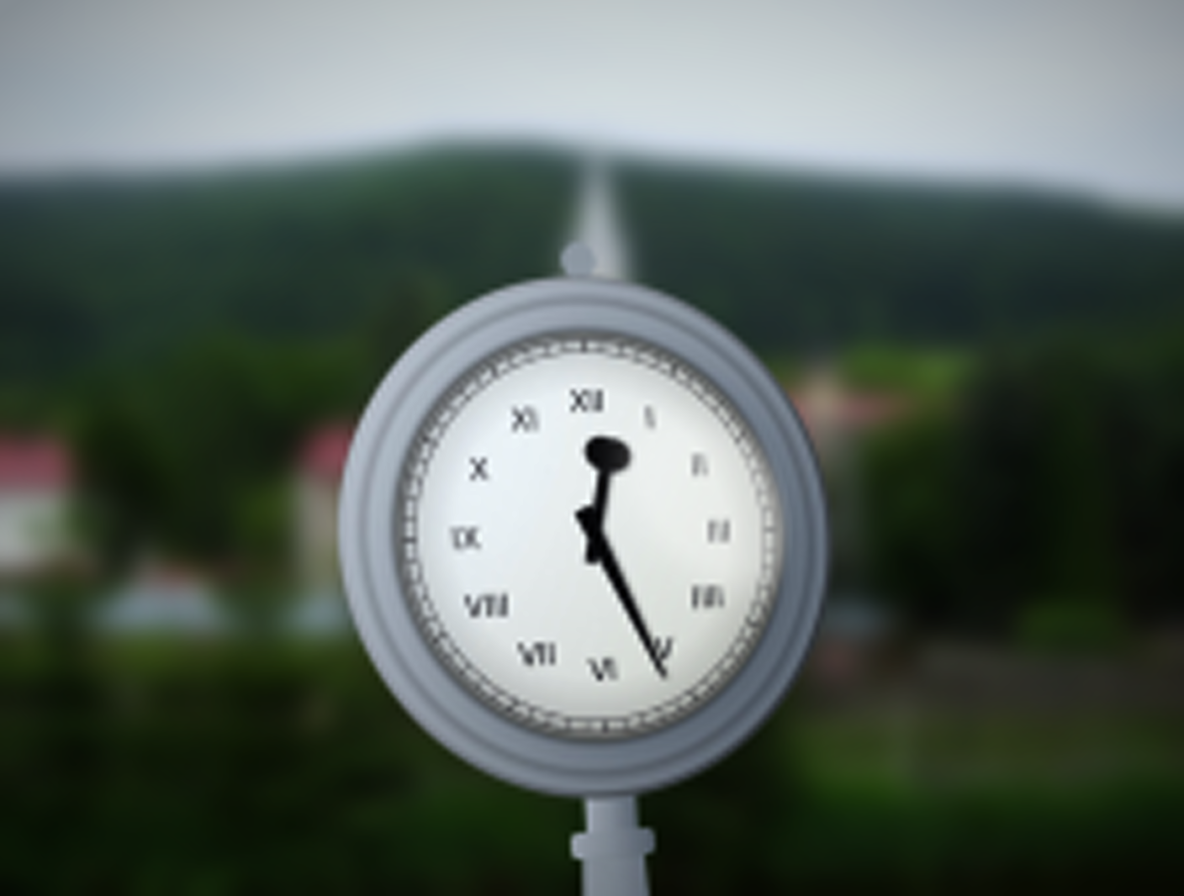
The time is h=12 m=26
